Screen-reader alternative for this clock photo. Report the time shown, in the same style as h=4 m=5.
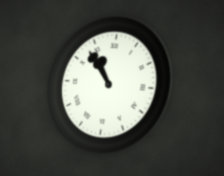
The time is h=10 m=53
